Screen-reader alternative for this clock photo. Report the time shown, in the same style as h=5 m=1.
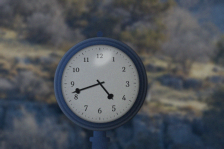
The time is h=4 m=42
